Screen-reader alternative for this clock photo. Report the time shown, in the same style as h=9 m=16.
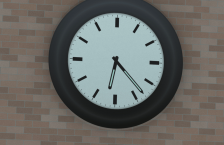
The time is h=6 m=23
